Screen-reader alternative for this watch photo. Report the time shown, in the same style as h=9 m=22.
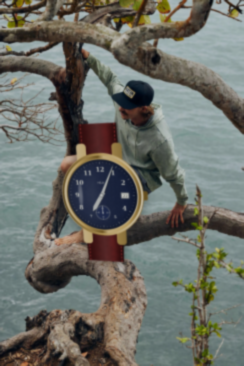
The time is h=7 m=4
